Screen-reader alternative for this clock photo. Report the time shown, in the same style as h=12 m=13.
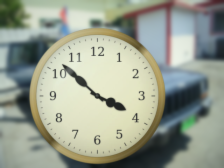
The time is h=3 m=52
